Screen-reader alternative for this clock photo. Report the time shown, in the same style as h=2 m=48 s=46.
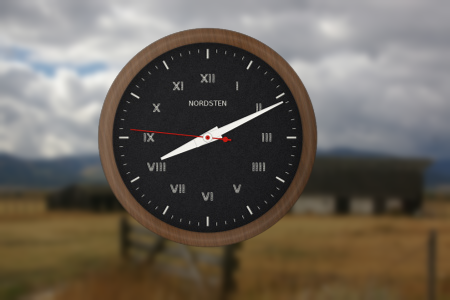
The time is h=8 m=10 s=46
